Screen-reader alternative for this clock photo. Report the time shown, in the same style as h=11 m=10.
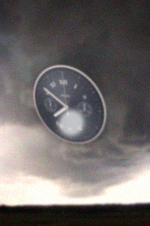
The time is h=7 m=51
